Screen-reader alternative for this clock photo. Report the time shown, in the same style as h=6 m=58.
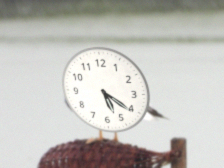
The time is h=5 m=21
